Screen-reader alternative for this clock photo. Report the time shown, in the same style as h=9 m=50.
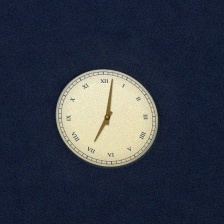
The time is h=7 m=2
